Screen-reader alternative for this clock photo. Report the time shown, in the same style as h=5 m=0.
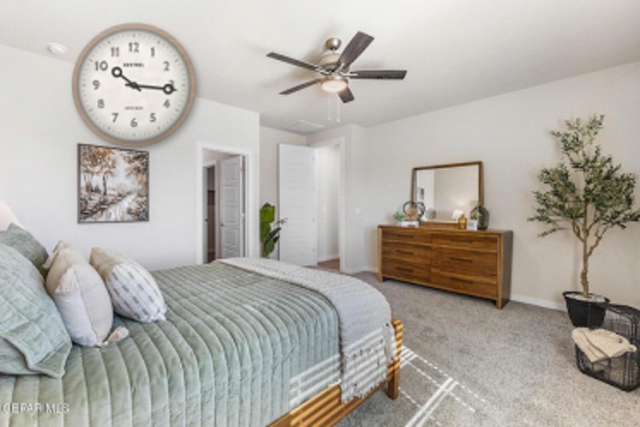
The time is h=10 m=16
